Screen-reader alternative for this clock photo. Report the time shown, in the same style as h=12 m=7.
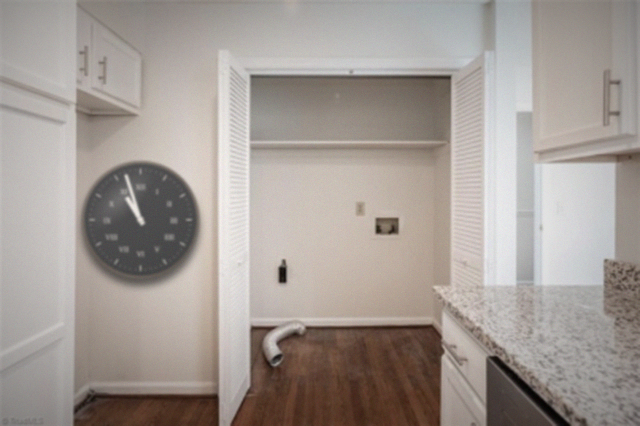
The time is h=10 m=57
